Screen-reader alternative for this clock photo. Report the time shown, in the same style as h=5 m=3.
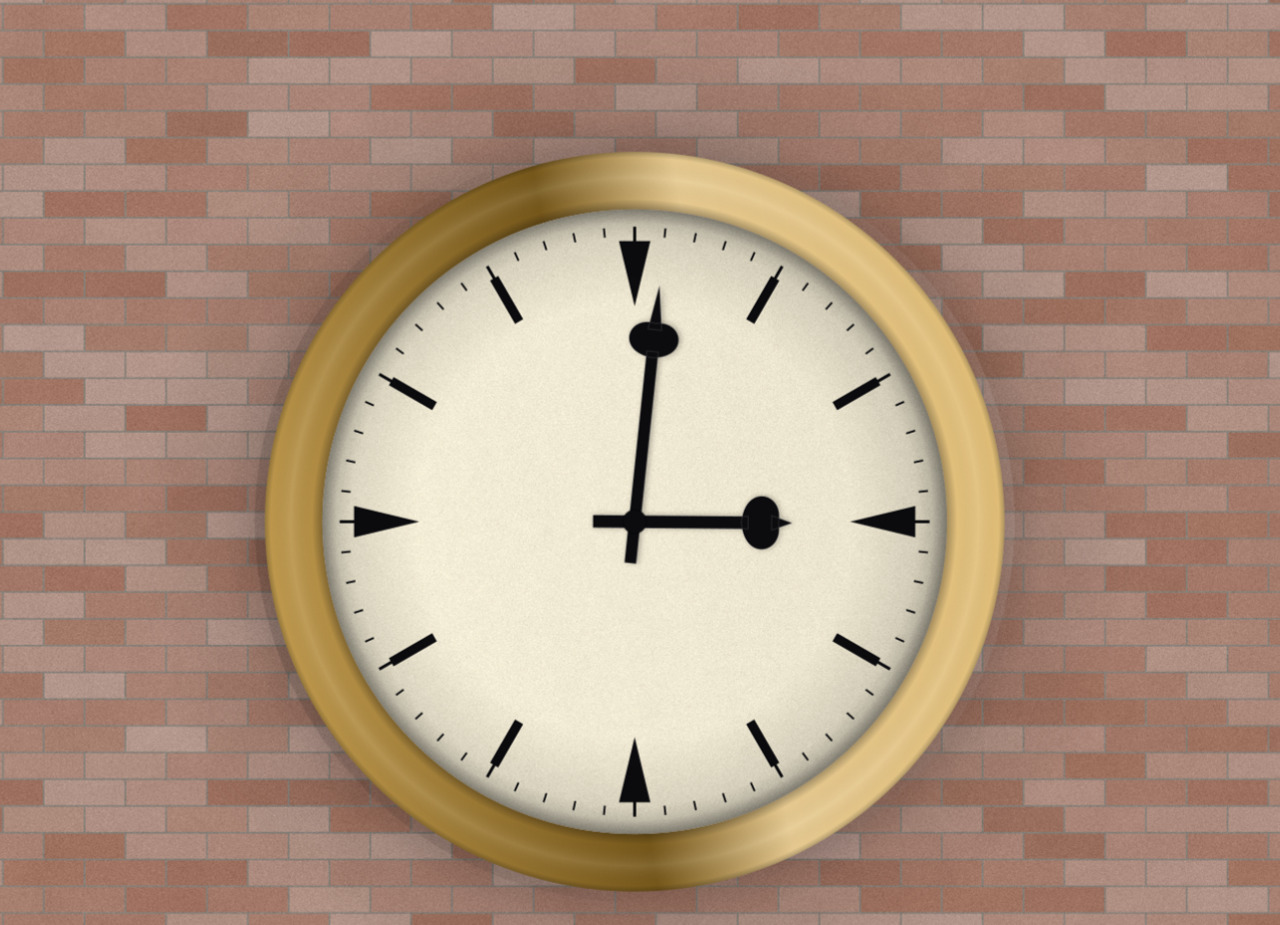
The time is h=3 m=1
